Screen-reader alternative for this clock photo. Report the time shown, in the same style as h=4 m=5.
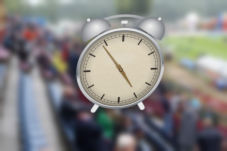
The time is h=4 m=54
